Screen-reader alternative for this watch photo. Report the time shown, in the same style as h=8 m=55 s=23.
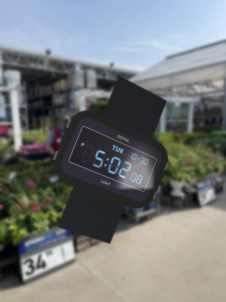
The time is h=5 m=2 s=8
